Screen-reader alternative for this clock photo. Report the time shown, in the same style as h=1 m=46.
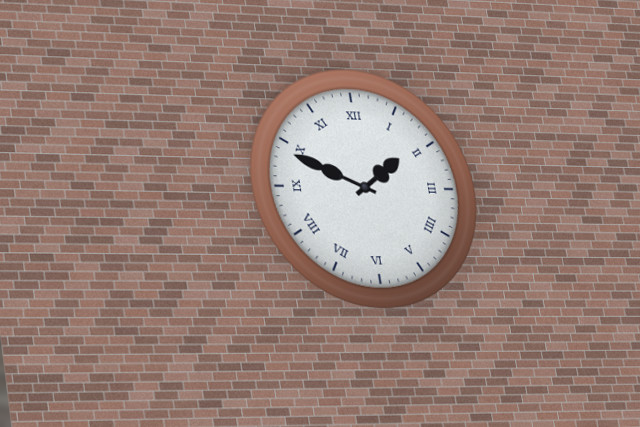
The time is h=1 m=49
